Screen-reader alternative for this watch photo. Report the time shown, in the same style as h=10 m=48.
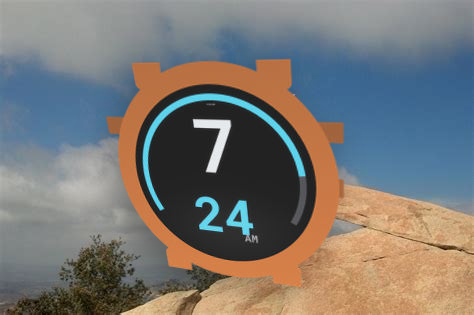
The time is h=7 m=24
